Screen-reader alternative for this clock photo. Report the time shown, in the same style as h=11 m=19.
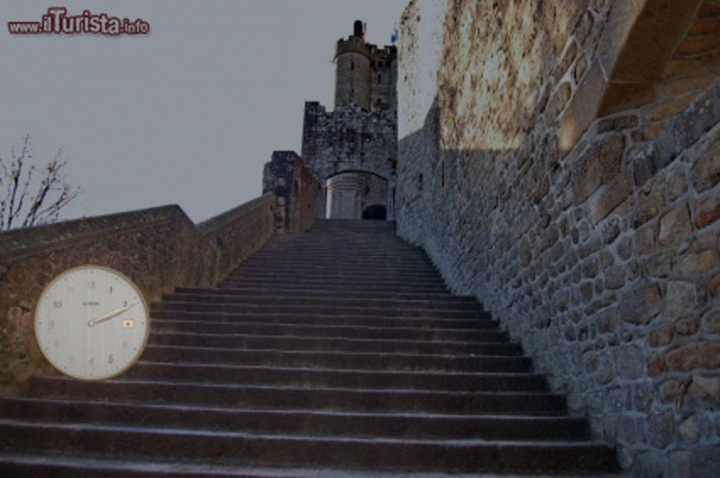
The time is h=2 m=11
